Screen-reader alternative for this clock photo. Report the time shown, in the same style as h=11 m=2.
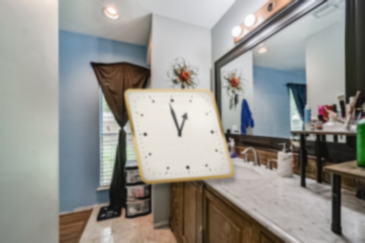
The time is h=12 m=59
